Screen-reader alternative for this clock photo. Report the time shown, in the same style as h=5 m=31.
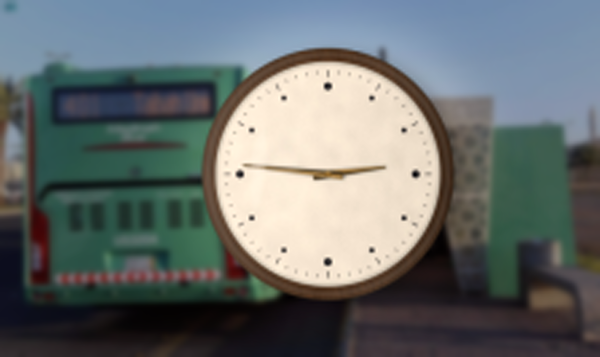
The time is h=2 m=46
